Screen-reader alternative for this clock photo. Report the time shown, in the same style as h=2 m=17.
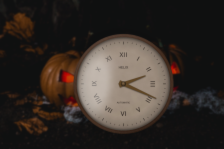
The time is h=2 m=19
